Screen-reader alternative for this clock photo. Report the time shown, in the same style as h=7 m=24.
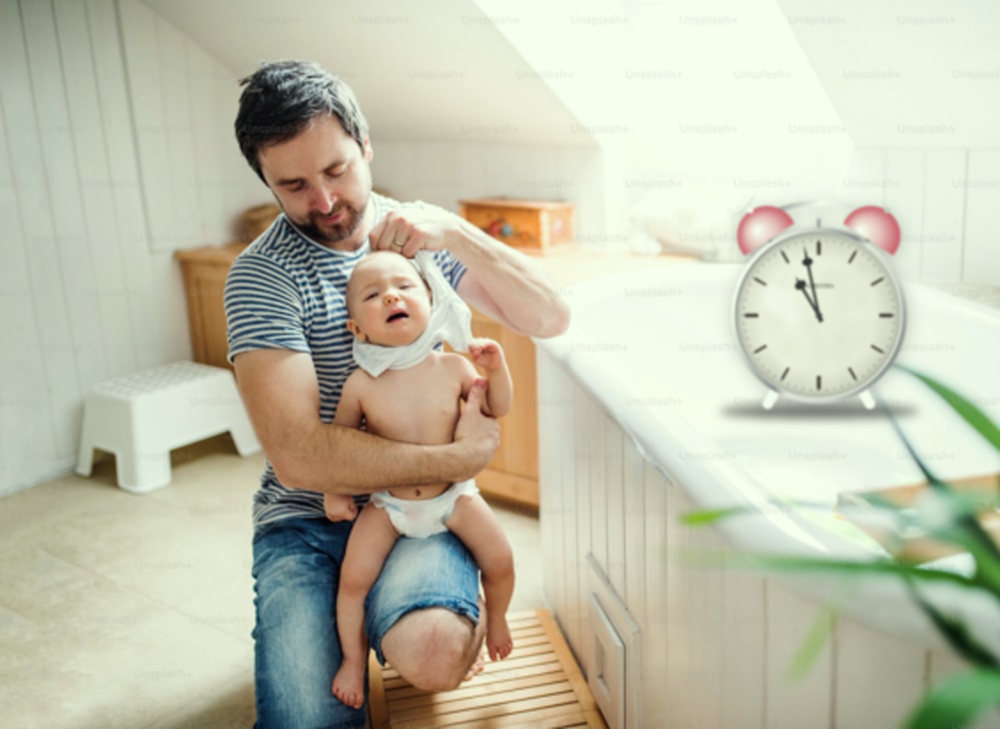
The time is h=10 m=58
